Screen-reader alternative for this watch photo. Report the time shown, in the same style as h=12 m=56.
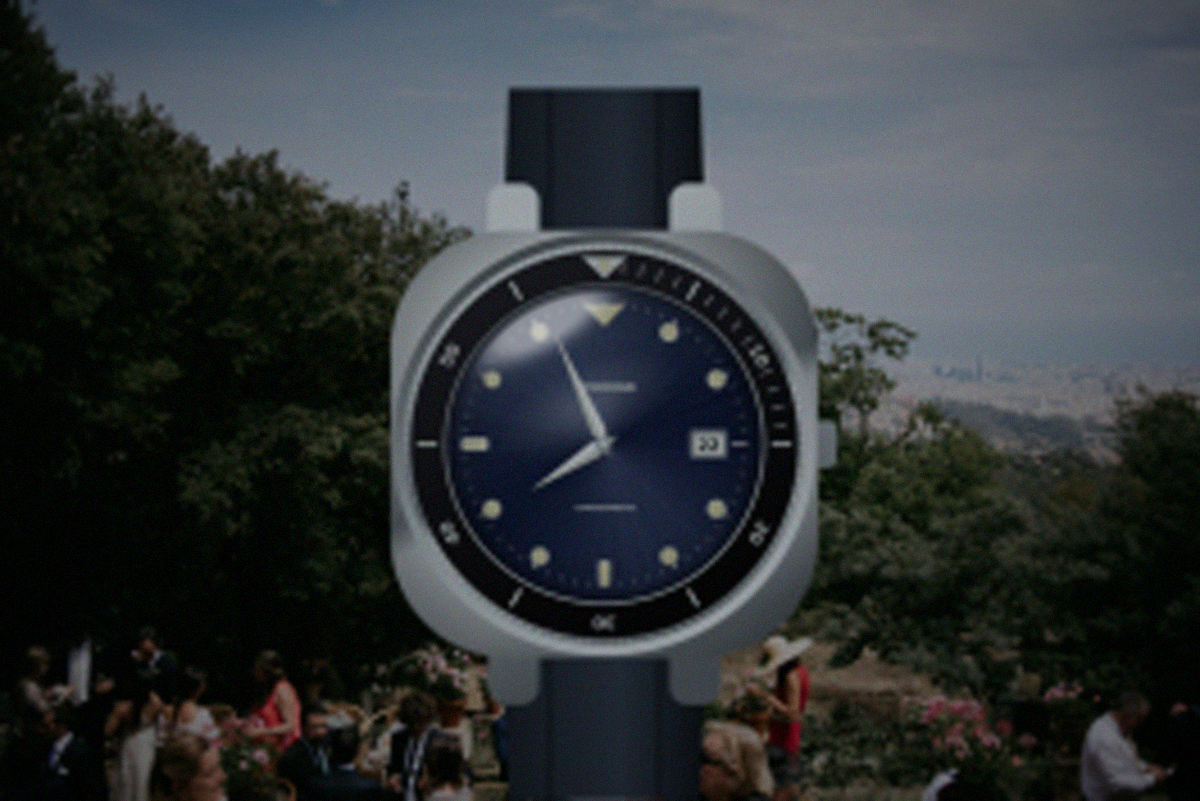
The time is h=7 m=56
